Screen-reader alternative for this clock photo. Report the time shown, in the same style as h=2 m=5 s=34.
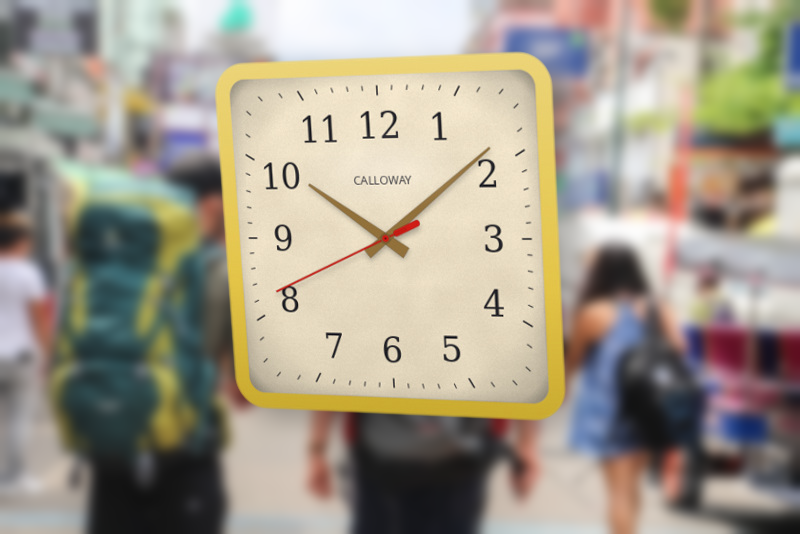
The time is h=10 m=8 s=41
